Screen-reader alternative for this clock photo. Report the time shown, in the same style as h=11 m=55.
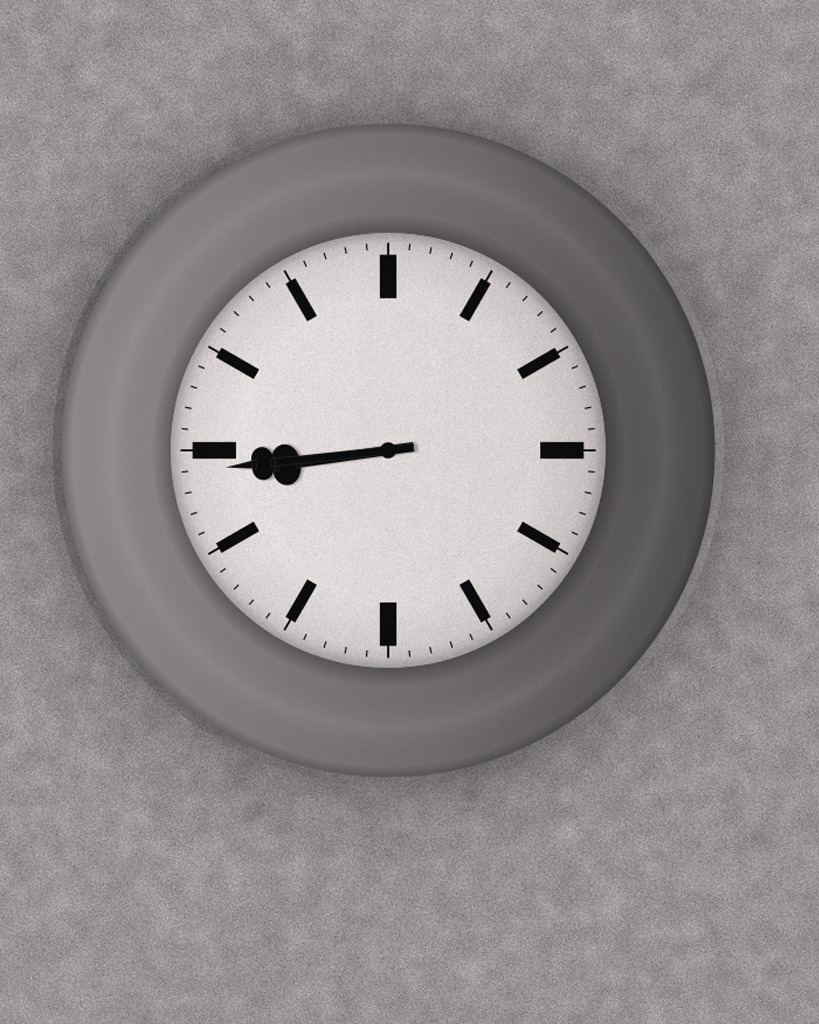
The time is h=8 m=44
